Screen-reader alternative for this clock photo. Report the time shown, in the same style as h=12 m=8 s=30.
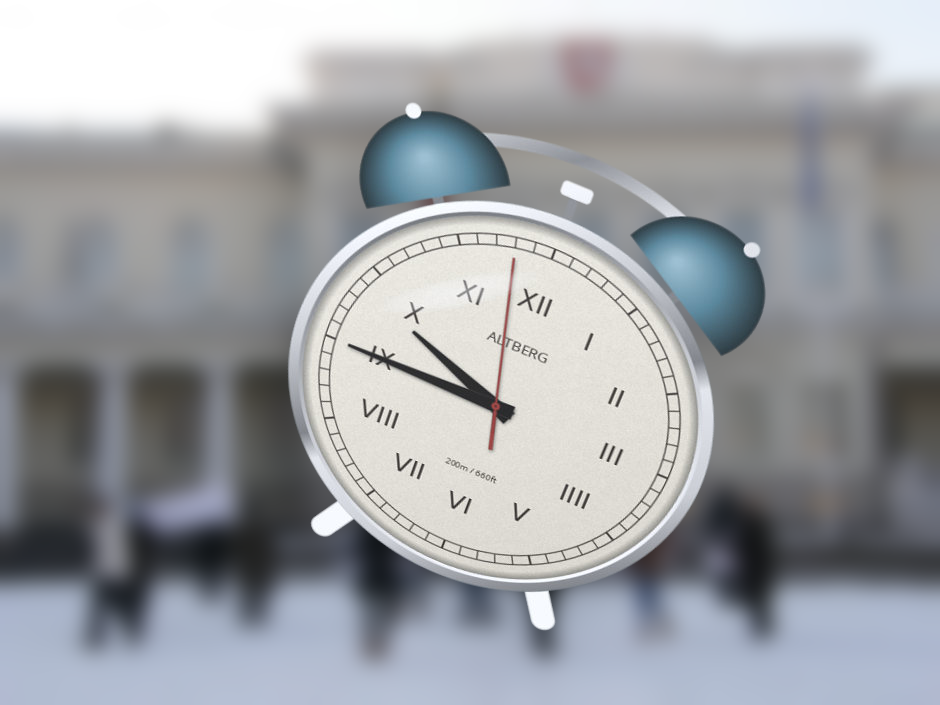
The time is h=9 m=44 s=58
